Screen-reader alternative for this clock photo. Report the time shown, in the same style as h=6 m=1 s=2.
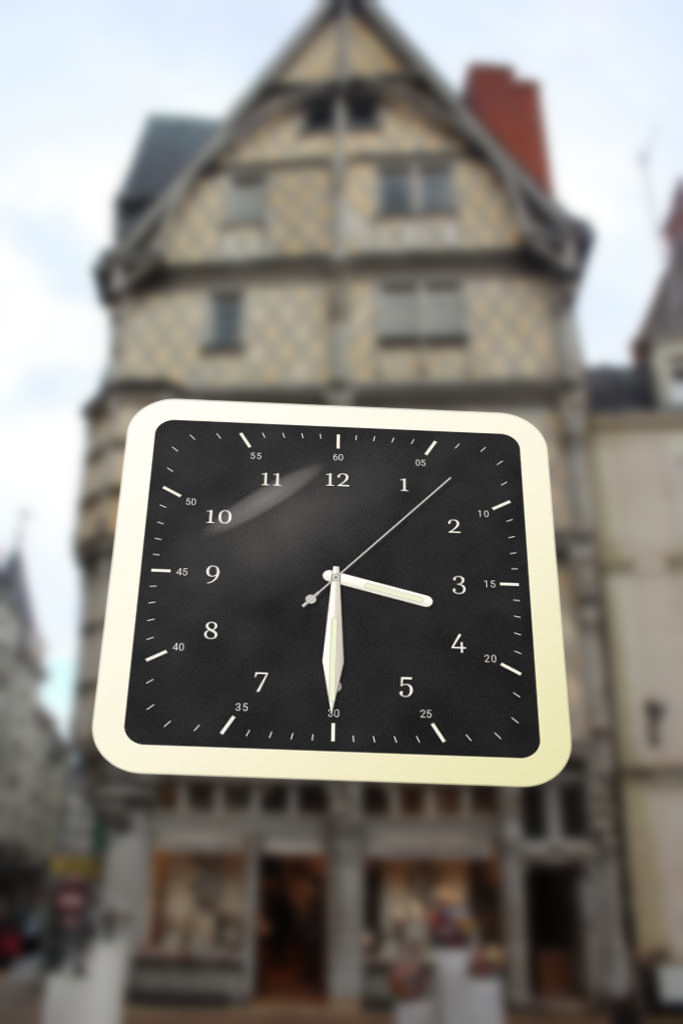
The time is h=3 m=30 s=7
